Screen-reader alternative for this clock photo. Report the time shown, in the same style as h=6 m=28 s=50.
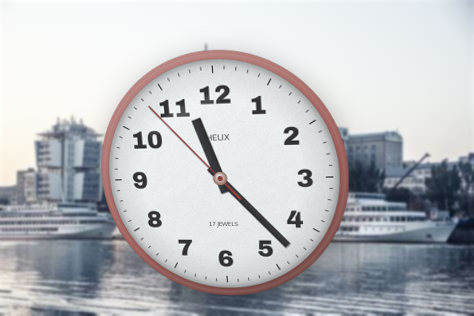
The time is h=11 m=22 s=53
